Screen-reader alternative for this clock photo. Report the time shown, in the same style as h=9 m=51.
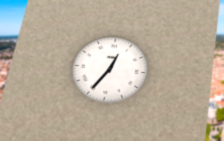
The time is h=12 m=35
